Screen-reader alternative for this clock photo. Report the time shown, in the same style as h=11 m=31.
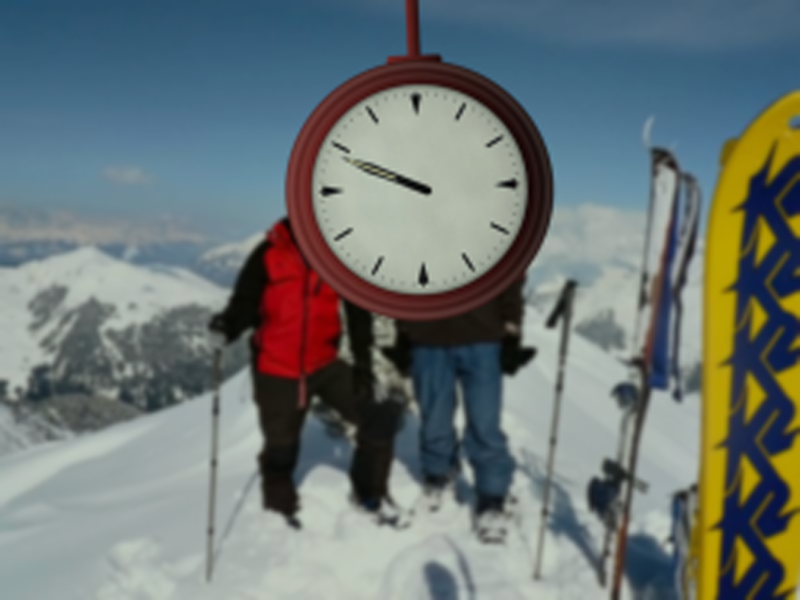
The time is h=9 m=49
